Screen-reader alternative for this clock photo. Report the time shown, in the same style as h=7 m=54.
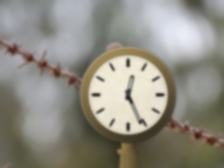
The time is h=12 m=26
